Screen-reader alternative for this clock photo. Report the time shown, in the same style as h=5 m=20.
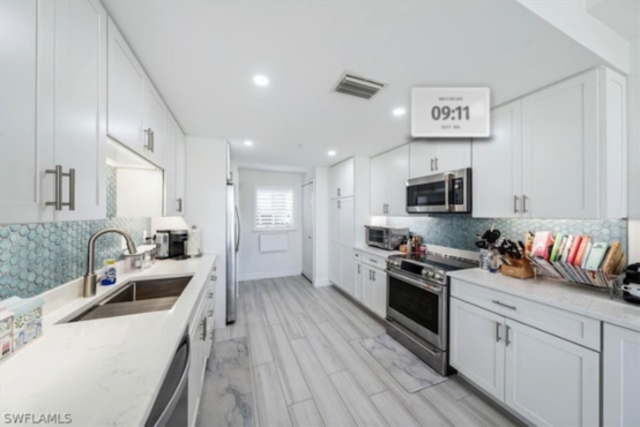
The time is h=9 m=11
